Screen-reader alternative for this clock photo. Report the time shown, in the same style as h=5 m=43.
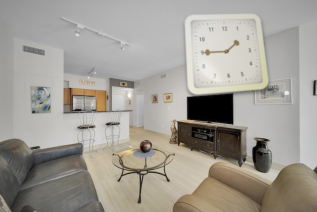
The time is h=1 m=45
